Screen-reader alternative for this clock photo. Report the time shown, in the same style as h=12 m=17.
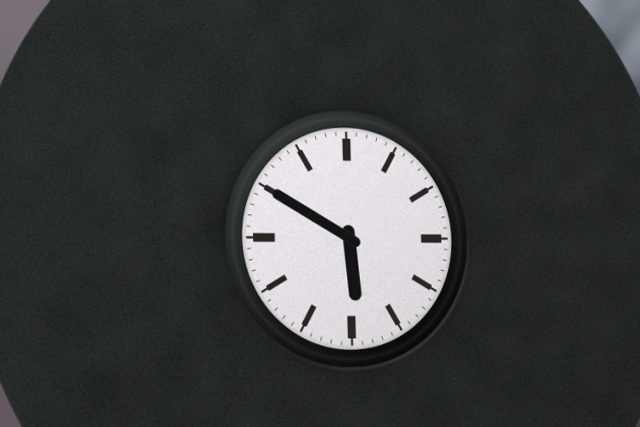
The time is h=5 m=50
